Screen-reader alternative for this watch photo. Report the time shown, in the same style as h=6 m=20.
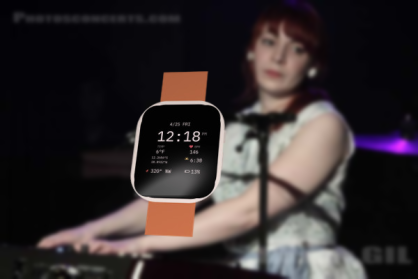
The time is h=12 m=18
